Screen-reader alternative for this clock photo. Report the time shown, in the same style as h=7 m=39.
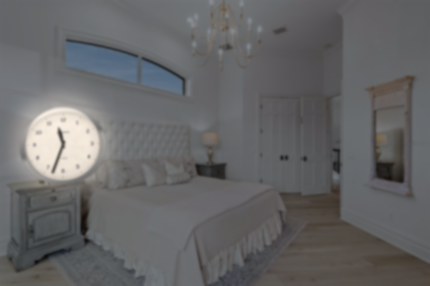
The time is h=11 m=33
